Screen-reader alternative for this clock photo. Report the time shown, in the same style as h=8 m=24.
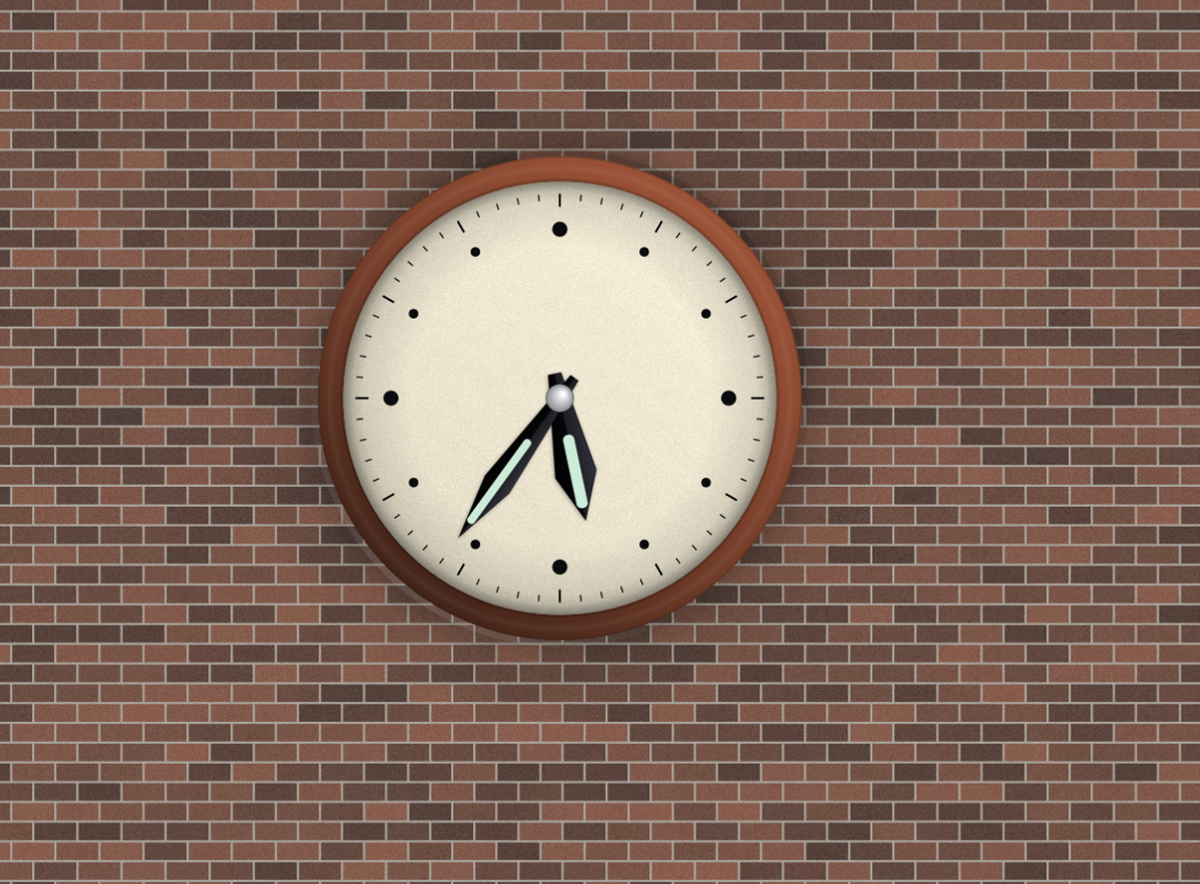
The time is h=5 m=36
